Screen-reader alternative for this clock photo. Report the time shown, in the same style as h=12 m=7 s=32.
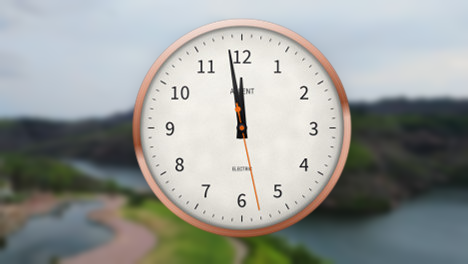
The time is h=11 m=58 s=28
